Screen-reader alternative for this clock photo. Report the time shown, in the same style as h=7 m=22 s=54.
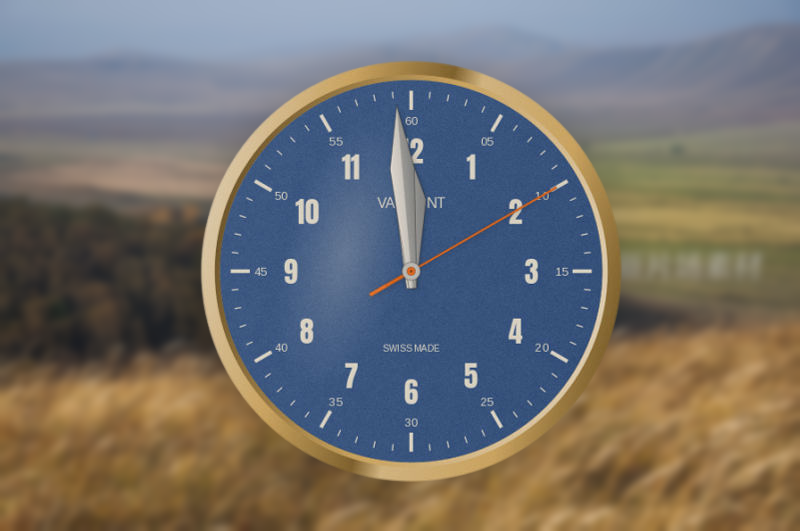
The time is h=11 m=59 s=10
